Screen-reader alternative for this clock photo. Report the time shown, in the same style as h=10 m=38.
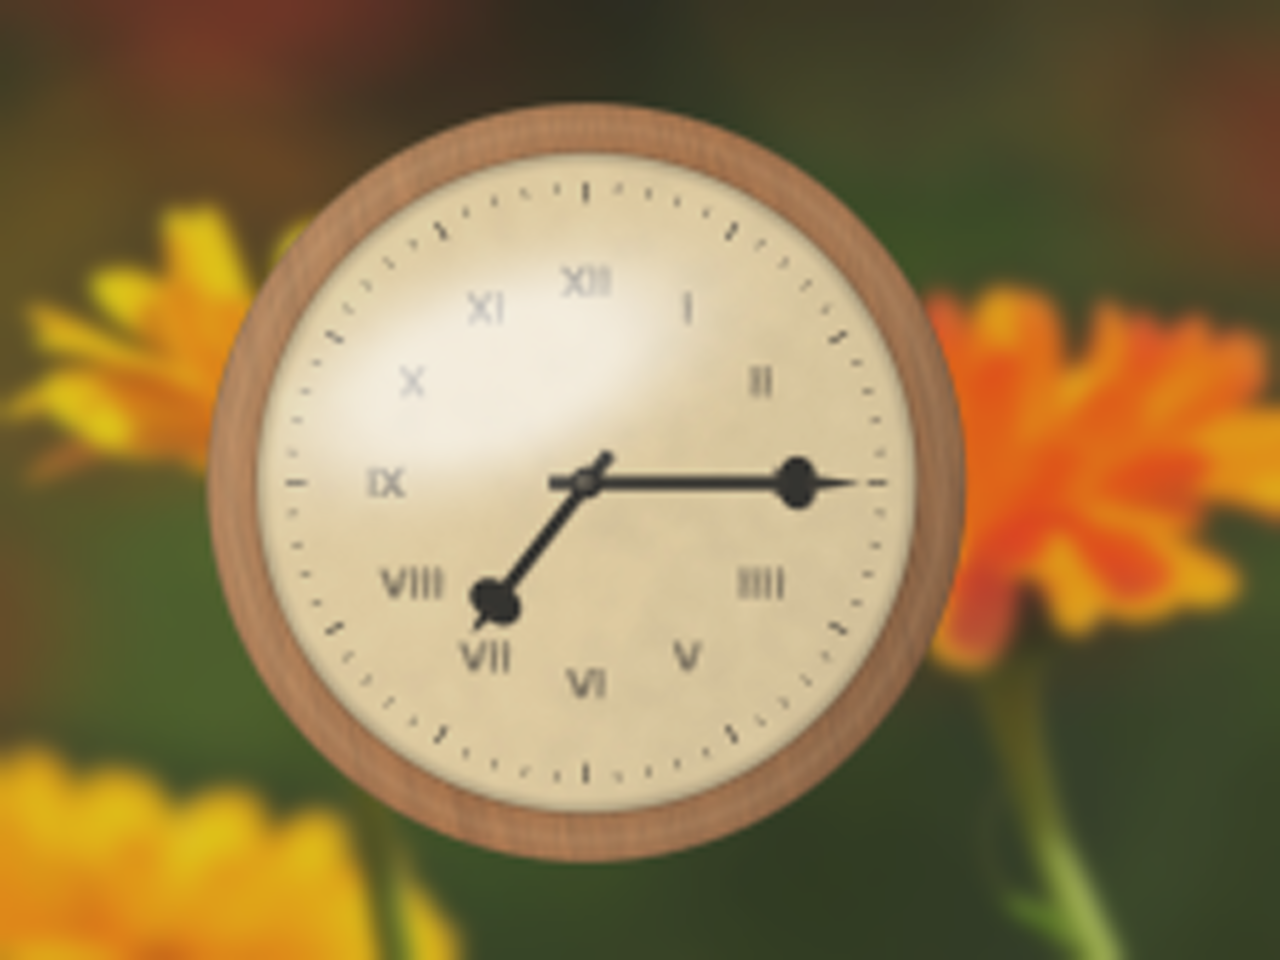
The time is h=7 m=15
